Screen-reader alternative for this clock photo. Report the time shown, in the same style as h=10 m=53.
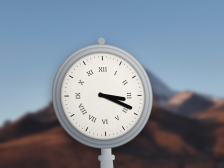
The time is h=3 m=19
